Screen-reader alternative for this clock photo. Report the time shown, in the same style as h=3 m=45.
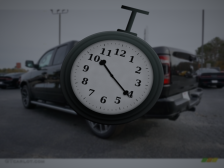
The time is h=10 m=21
